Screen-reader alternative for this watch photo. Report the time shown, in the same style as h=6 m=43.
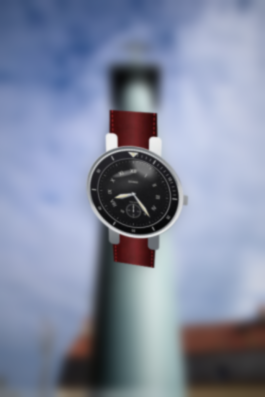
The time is h=8 m=24
